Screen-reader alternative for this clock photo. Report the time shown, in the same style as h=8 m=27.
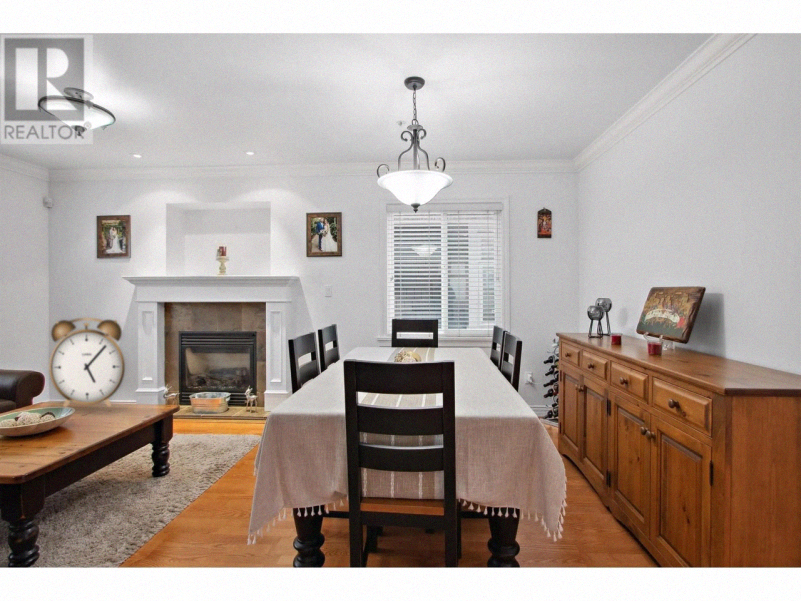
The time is h=5 m=7
